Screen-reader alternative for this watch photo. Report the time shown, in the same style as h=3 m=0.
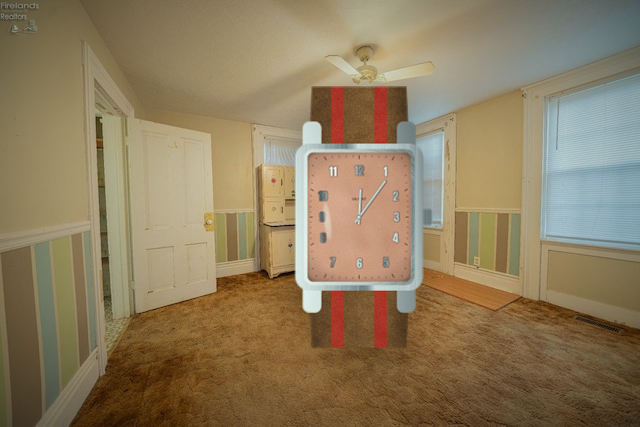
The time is h=12 m=6
